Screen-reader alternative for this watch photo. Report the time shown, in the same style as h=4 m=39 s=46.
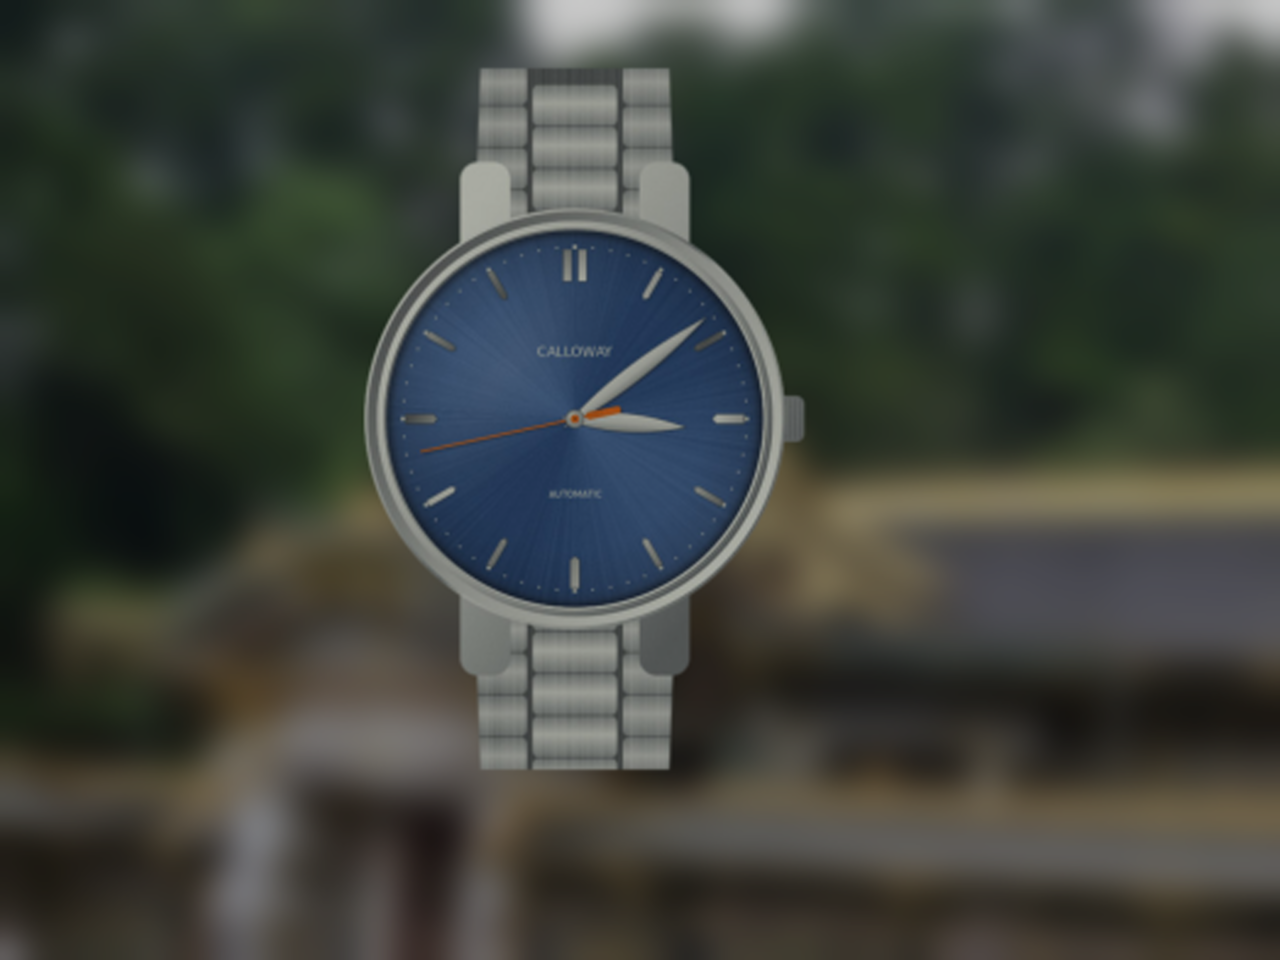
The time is h=3 m=8 s=43
